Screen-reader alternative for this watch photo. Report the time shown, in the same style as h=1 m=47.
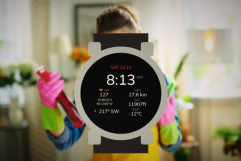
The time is h=8 m=13
